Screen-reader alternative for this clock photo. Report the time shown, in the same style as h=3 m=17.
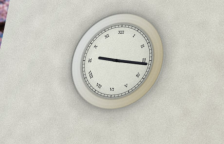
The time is h=9 m=16
